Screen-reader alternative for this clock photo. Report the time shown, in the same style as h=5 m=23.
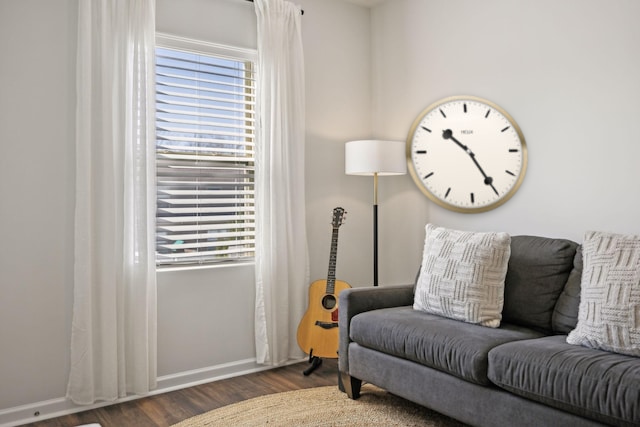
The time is h=10 m=25
